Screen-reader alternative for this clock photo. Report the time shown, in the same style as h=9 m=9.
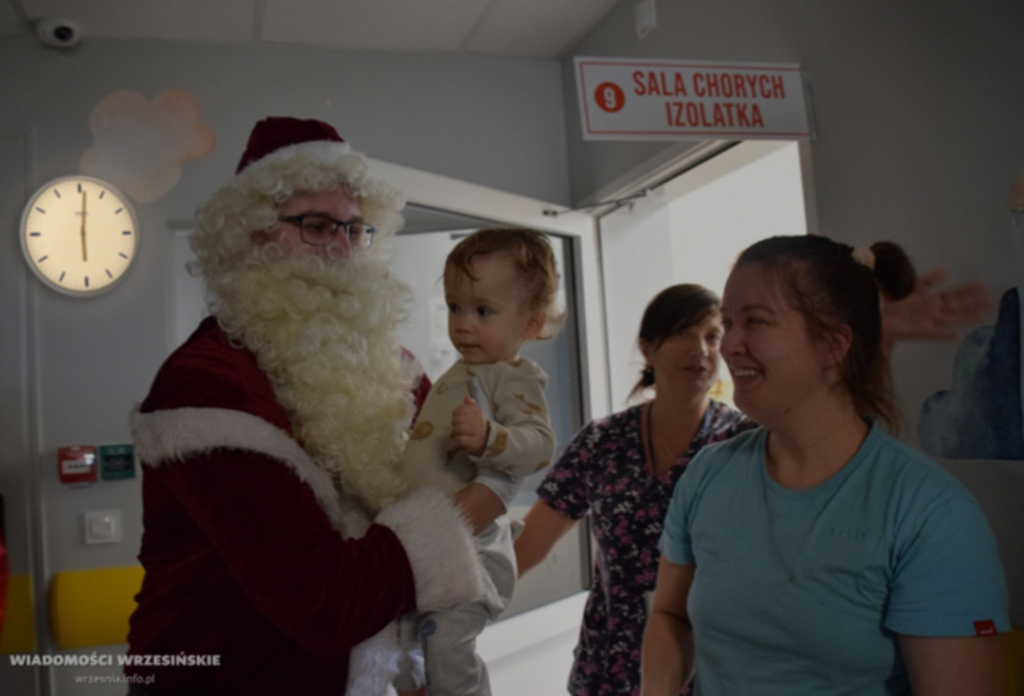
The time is h=6 m=1
